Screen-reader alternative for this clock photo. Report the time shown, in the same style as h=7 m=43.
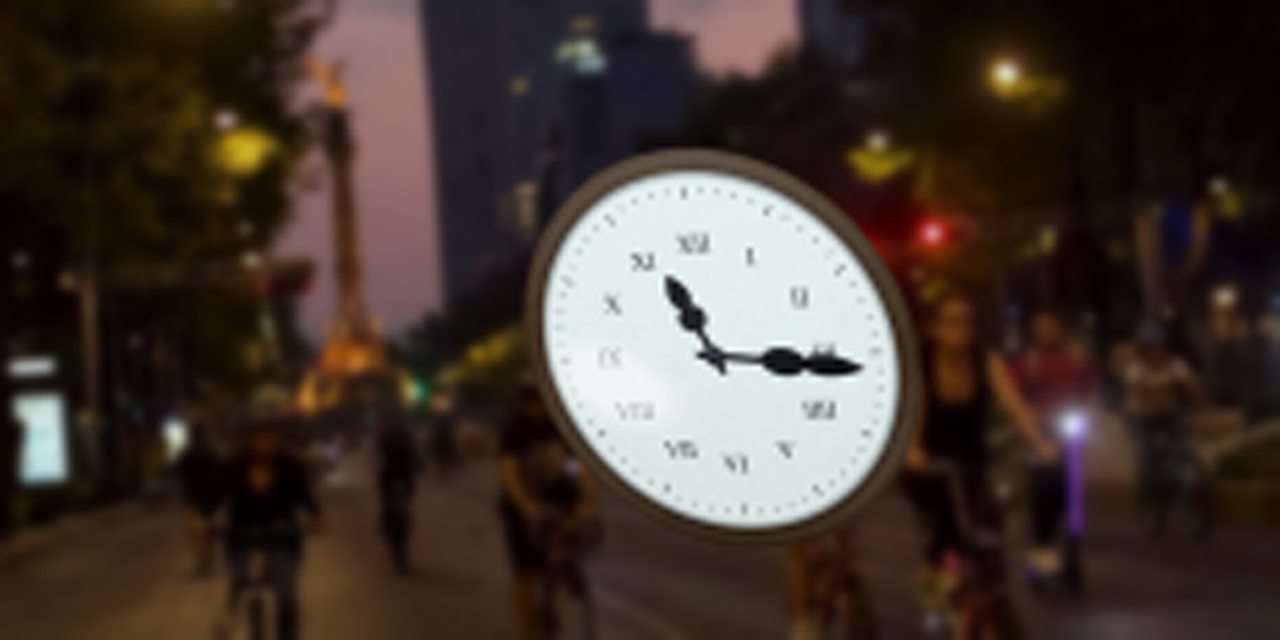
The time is h=11 m=16
